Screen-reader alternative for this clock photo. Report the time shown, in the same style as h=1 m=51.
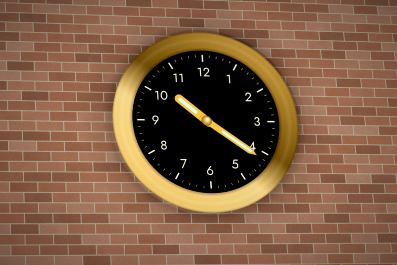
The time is h=10 m=21
